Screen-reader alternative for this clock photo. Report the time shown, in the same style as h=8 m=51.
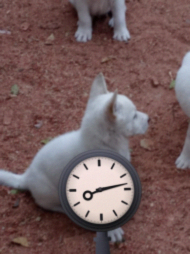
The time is h=8 m=13
